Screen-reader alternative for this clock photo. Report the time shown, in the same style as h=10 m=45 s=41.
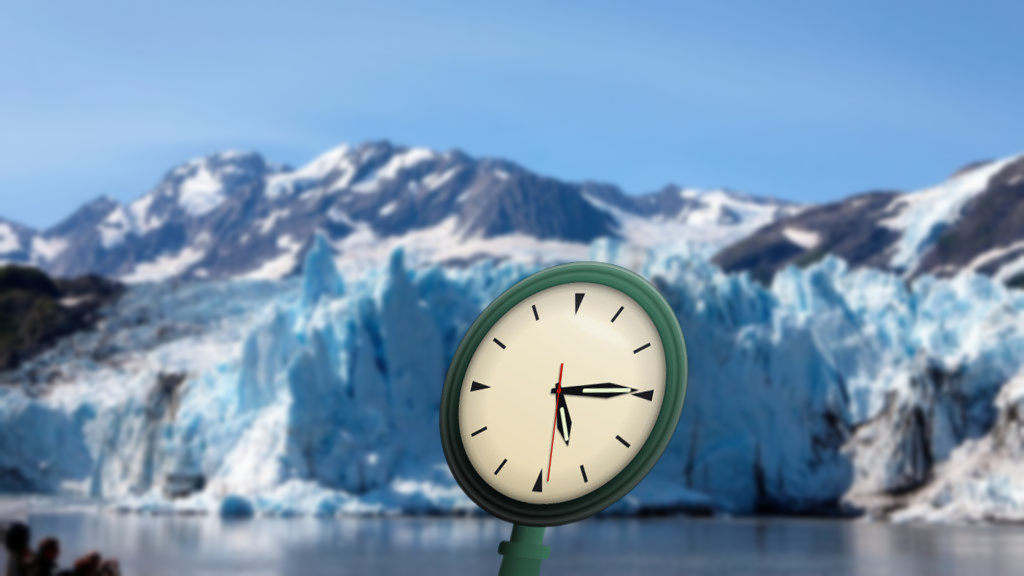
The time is h=5 m=14 s=29
